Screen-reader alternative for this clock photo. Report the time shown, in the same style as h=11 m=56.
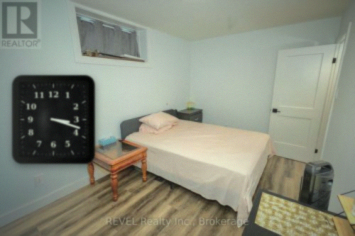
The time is h=3 m=18
